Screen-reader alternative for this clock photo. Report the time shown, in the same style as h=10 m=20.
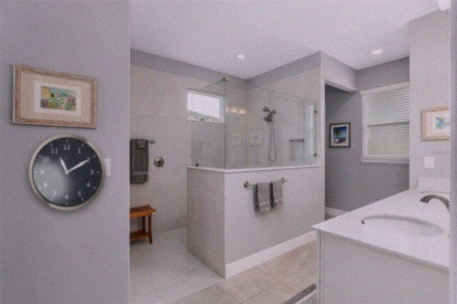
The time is h=11 m=10
